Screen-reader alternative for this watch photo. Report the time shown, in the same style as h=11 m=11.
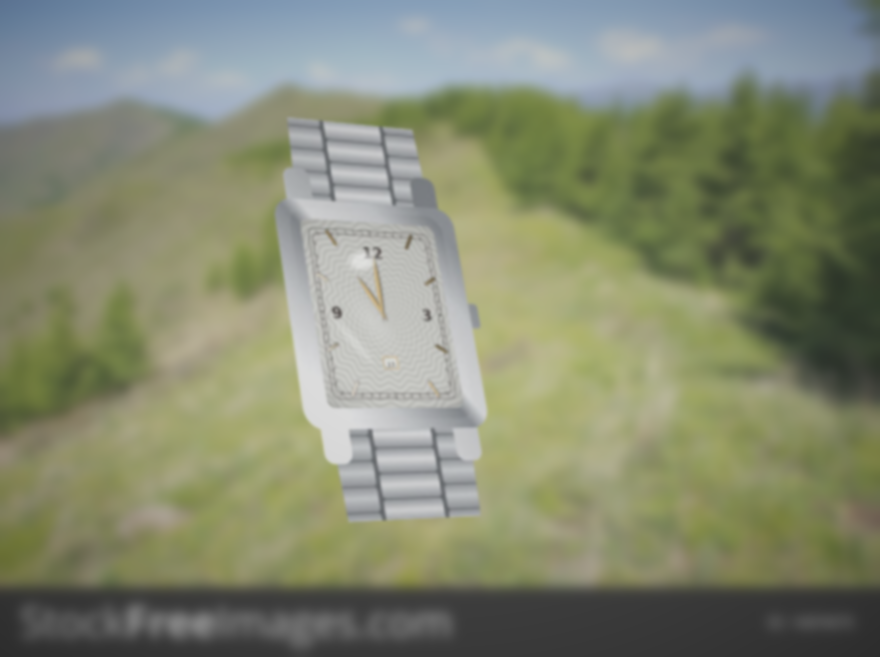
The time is h=11 m=0
